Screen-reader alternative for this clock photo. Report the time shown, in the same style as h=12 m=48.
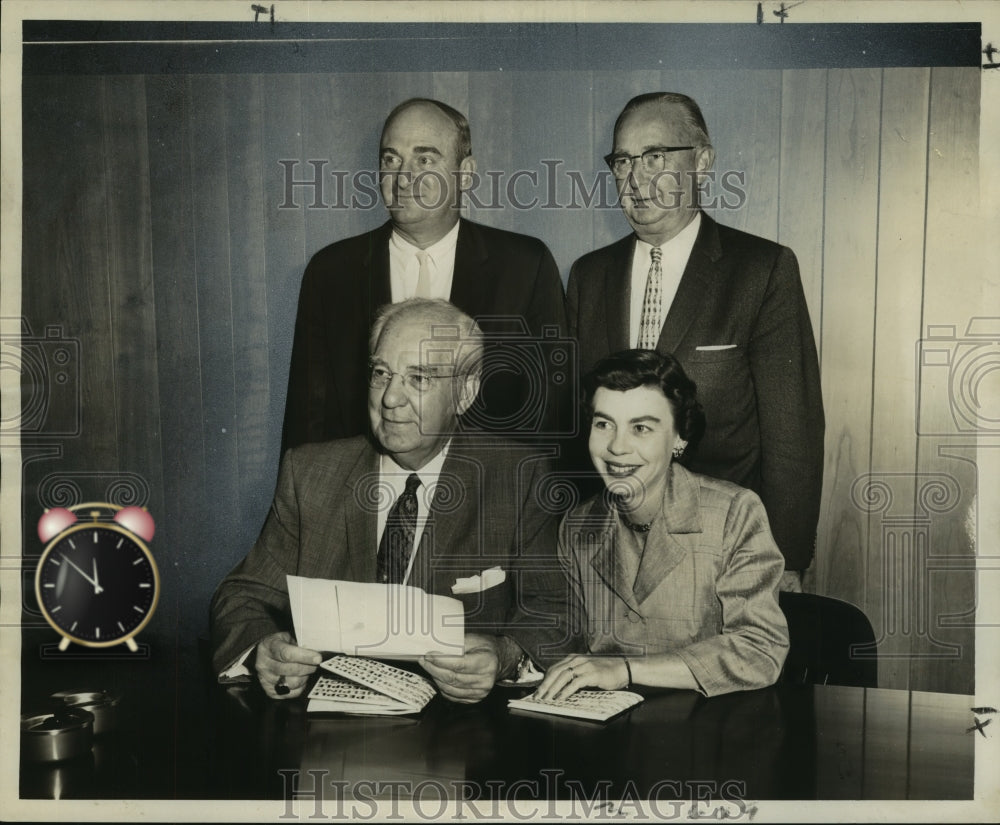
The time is h=11 m=52
